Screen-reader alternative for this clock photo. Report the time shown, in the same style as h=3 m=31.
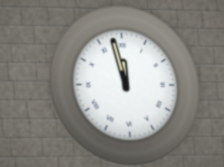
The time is h=11 m=58
